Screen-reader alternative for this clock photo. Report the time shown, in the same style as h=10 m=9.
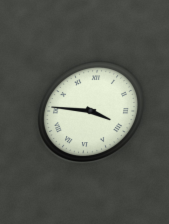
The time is h=3 m=46
